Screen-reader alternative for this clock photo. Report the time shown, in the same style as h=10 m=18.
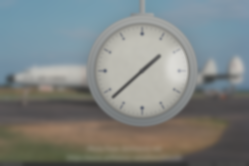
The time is h=1 m=38
